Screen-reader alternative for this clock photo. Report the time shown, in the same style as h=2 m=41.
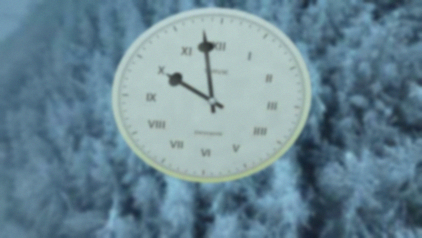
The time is h=9 m=58
